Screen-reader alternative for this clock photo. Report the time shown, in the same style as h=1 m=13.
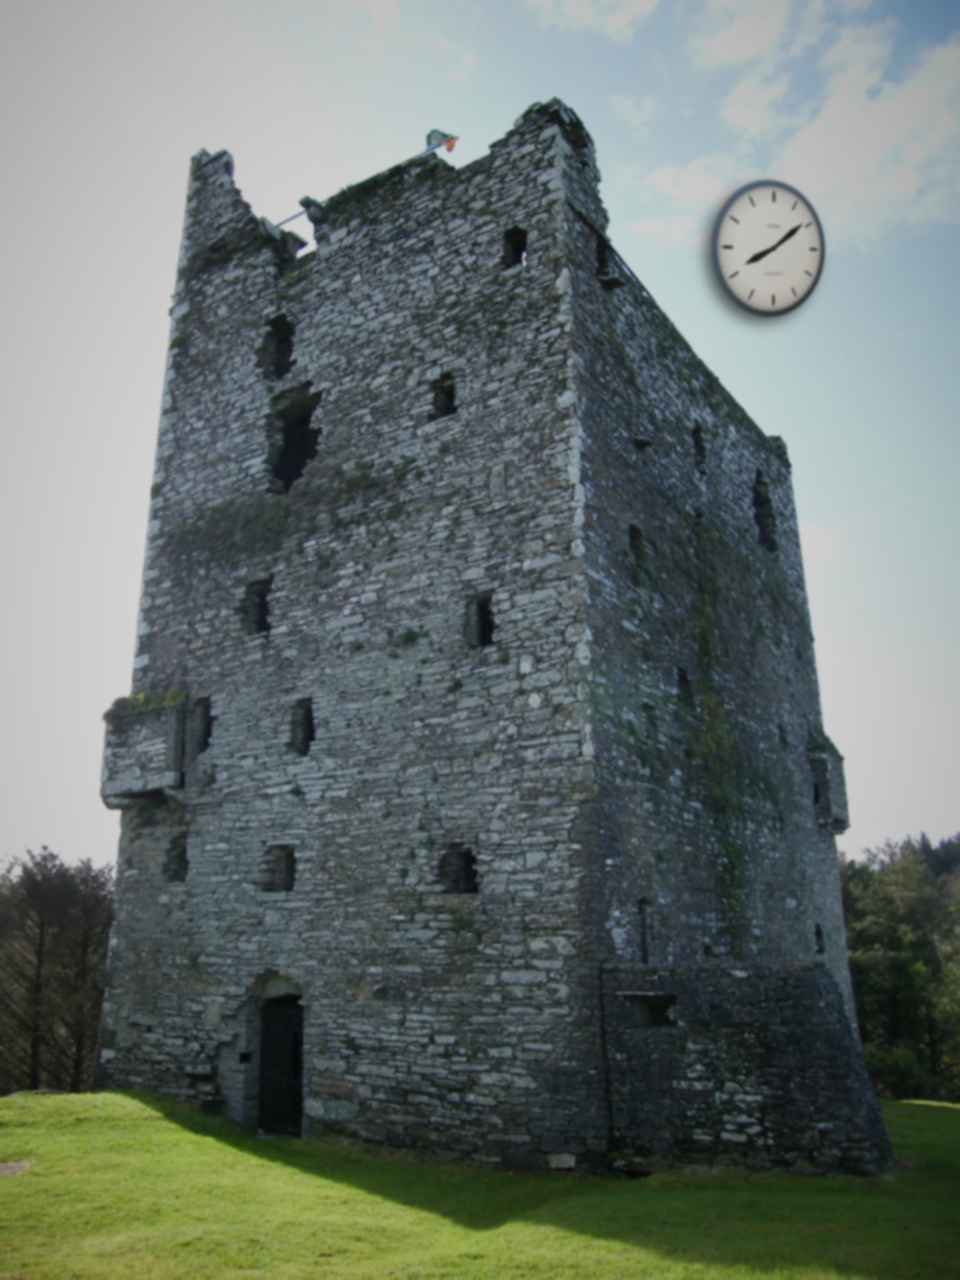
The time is h=8 m=9
